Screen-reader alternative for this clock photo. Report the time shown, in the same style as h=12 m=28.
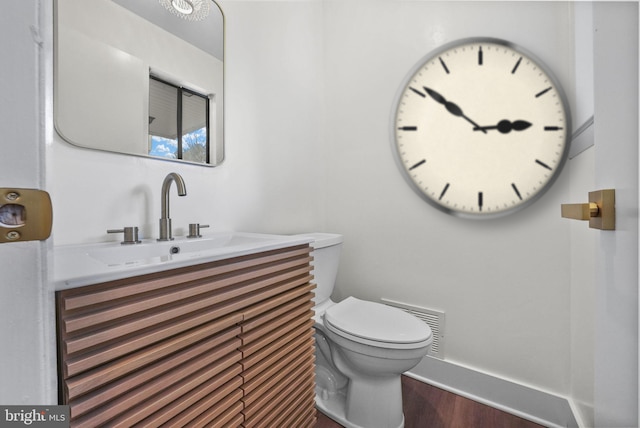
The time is h=2 m=51
